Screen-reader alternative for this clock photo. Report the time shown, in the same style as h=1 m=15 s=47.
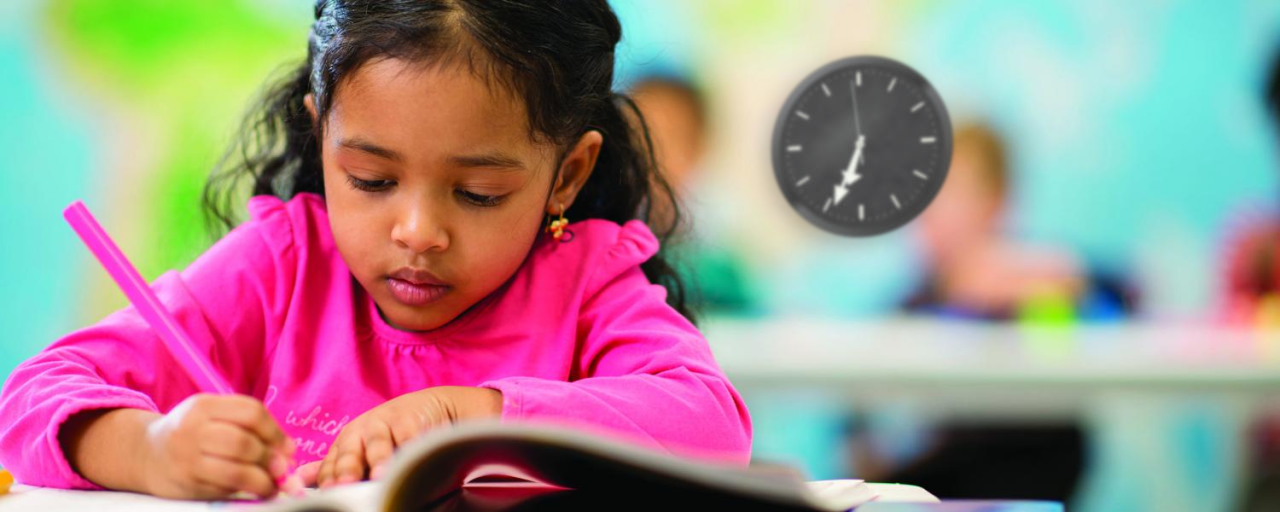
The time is h=6 m=33 s=59
